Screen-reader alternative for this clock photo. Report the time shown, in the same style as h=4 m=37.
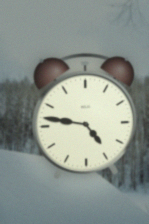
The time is h=4 m=47
